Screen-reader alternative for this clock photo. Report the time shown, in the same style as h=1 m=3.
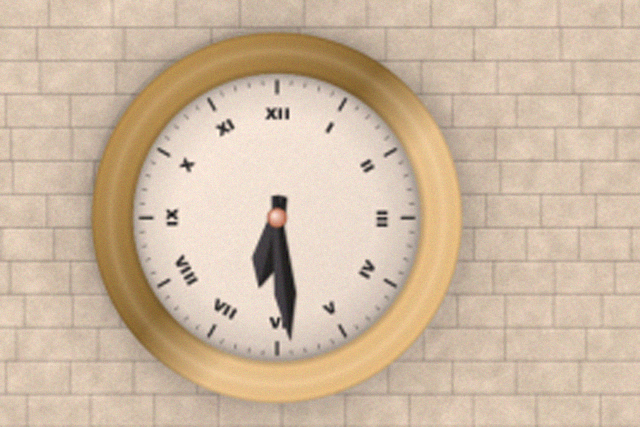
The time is h=6 m=29
